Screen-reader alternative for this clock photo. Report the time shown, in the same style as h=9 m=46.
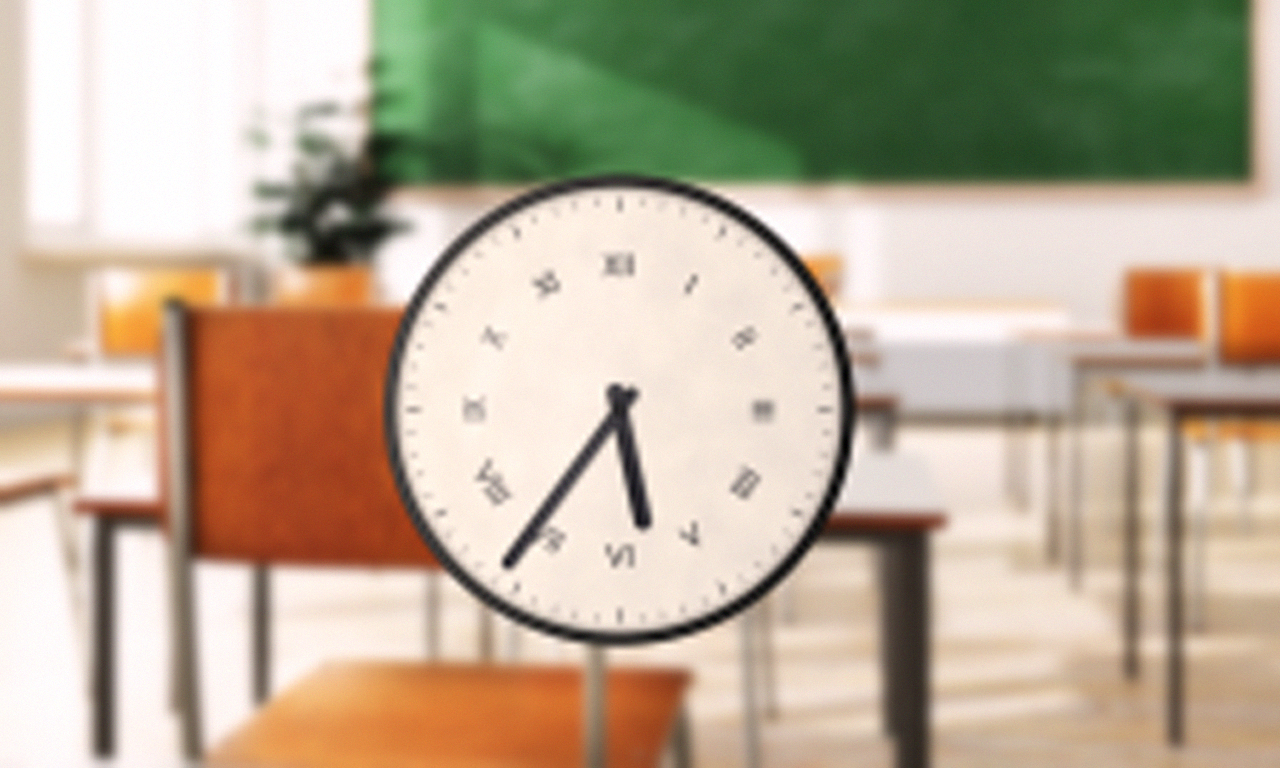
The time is h=5 m=36
